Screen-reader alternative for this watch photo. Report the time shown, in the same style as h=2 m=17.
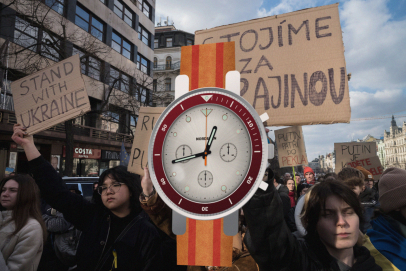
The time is h=12 m=43
